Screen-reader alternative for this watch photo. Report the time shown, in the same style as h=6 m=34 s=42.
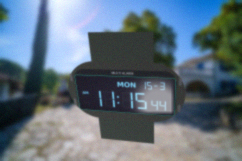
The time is h=11 m=15 s=44
